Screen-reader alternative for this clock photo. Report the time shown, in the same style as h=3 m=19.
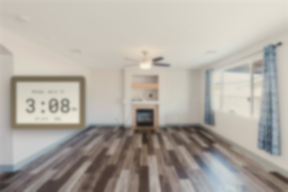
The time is h=3 m=8
